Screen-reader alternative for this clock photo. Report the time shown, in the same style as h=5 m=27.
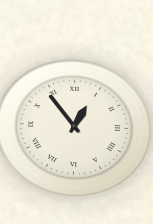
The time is h=12 m=54
